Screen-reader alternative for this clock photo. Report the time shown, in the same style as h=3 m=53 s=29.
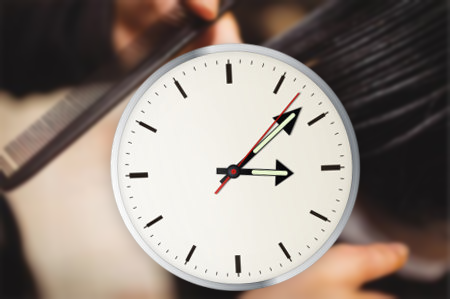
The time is h=3 m=8 s=7
